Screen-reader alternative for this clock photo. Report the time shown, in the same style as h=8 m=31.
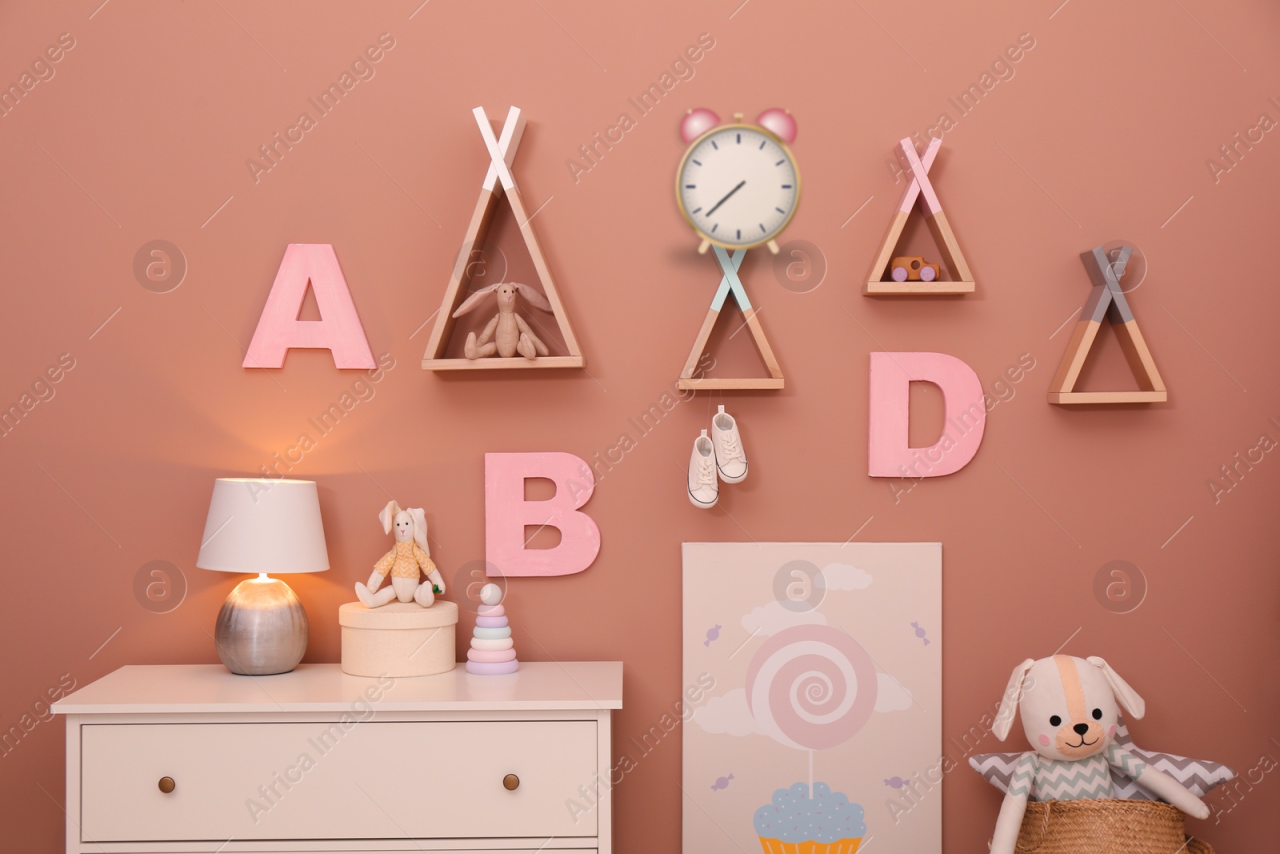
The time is h=7 m=38
